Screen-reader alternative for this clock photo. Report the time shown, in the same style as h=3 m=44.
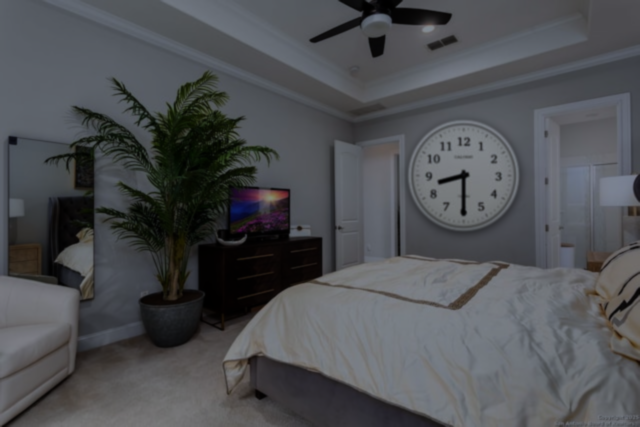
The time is h=8 m=30
